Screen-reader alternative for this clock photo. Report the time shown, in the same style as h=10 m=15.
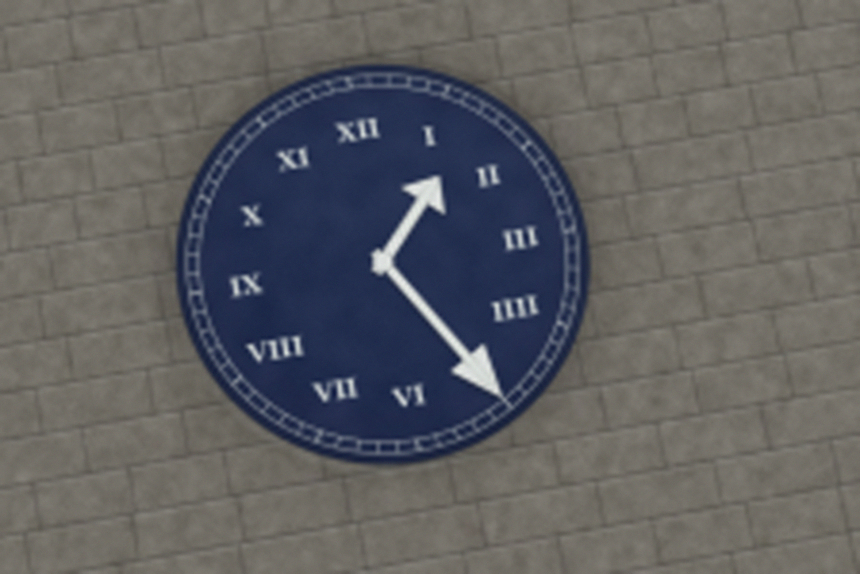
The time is h=1 m=25
